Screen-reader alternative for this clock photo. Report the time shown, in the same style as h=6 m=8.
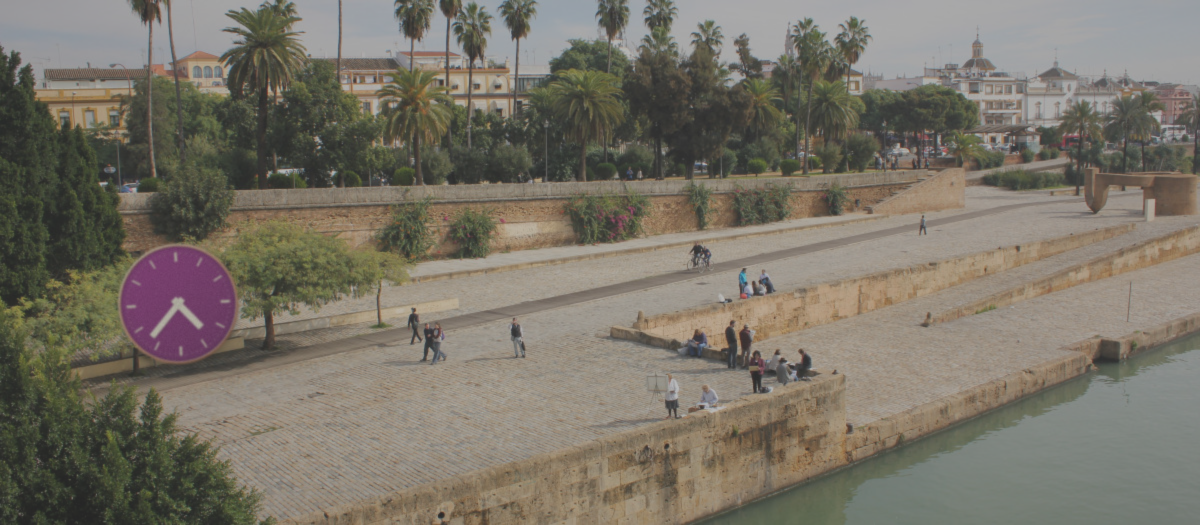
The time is h=4 m=37
